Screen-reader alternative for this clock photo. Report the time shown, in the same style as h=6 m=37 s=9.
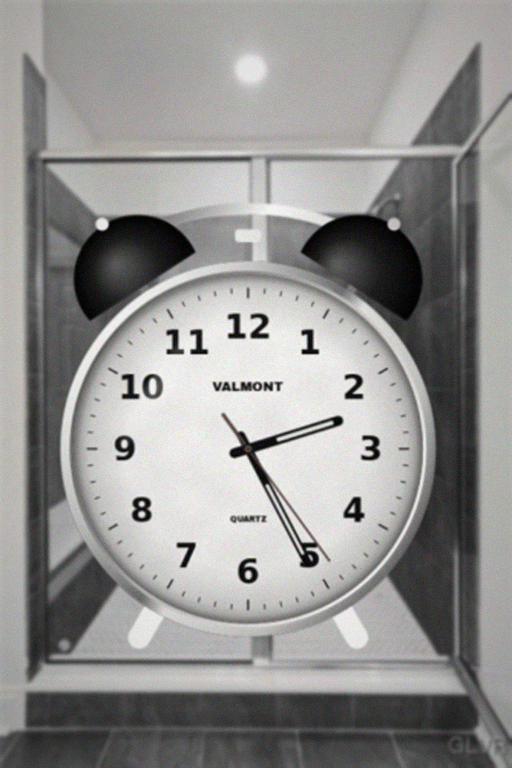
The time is h=2 m=25 s=24
